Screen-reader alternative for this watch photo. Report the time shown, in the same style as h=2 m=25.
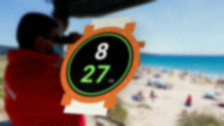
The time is h=8 m=27
